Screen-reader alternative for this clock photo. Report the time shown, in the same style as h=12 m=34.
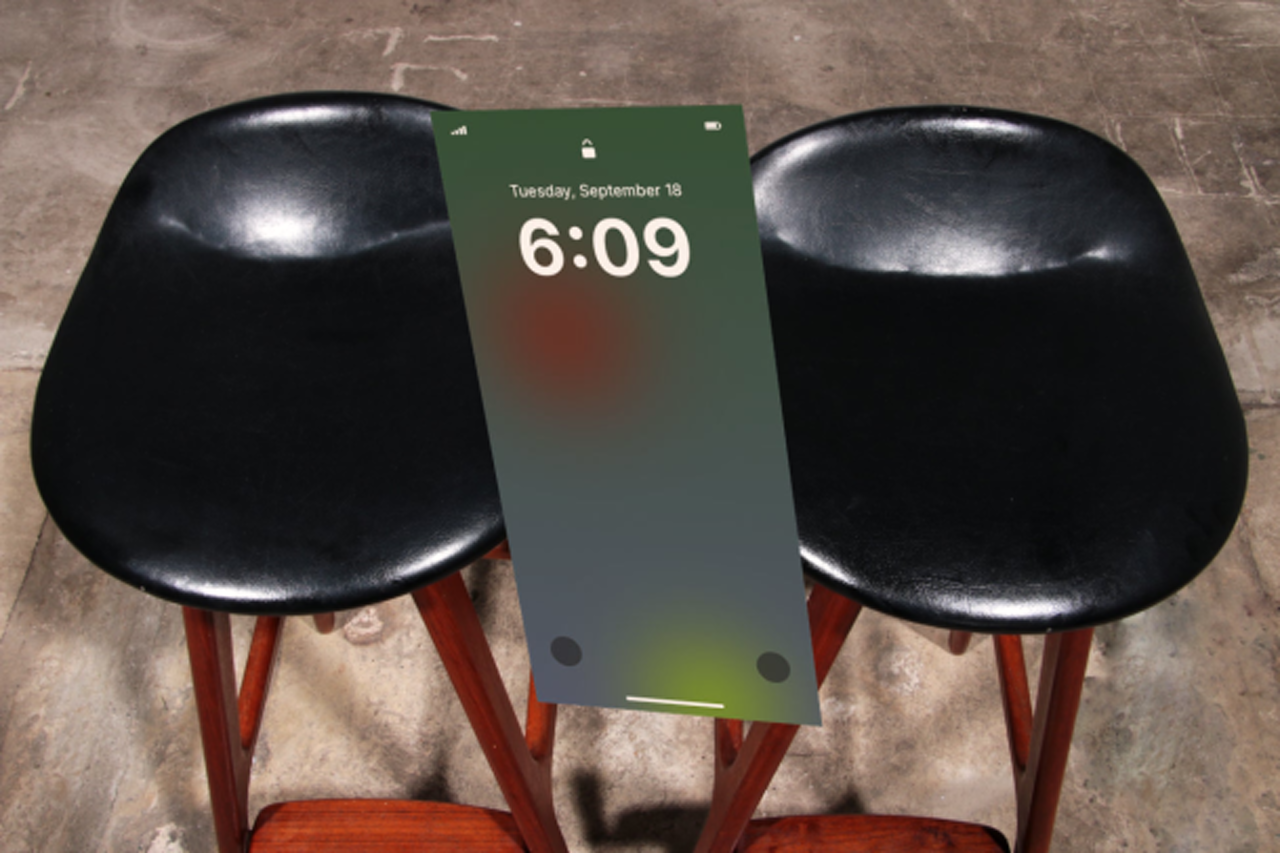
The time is h=6 m=9
